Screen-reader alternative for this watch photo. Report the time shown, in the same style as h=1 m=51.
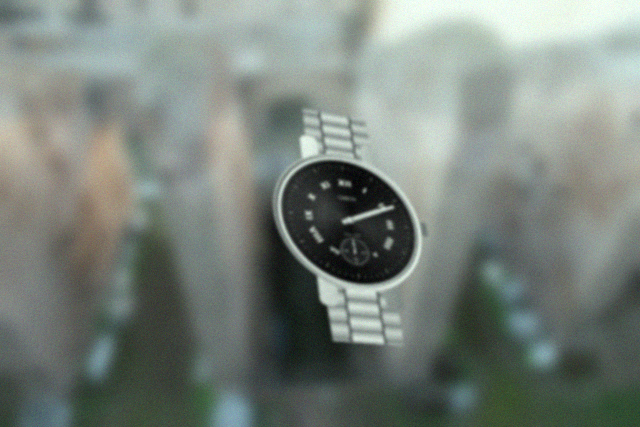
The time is h=2 m=11
